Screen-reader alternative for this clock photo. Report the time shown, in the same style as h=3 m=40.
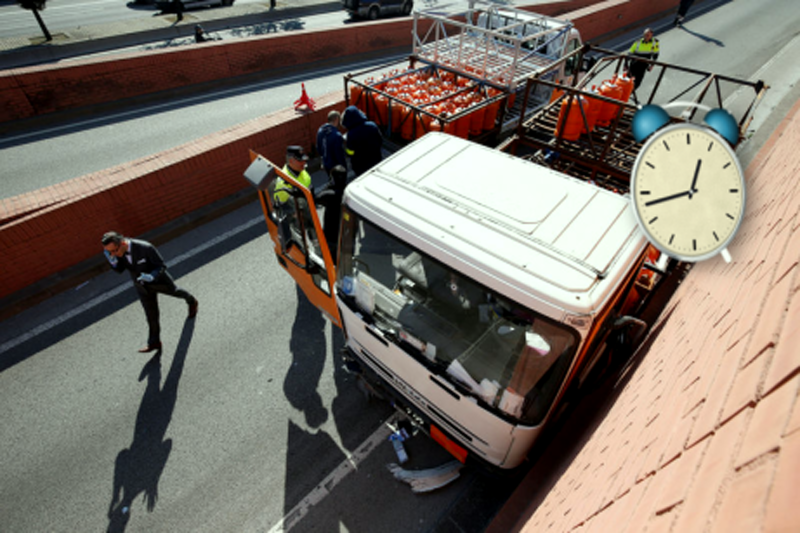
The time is h=12 m=43
